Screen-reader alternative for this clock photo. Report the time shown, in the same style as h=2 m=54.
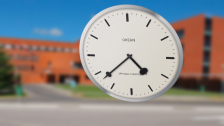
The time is h=4 m=38
